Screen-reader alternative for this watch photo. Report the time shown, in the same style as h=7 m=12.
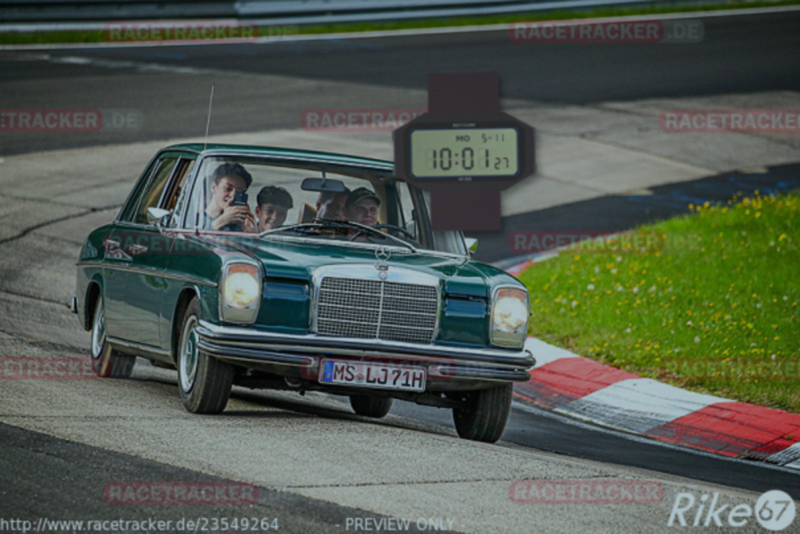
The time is h=10 m=1
